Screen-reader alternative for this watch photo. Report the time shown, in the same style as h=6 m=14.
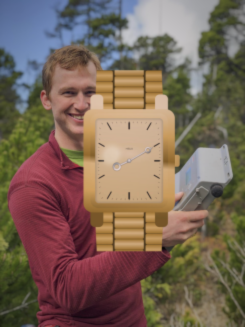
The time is h=8 m=10
